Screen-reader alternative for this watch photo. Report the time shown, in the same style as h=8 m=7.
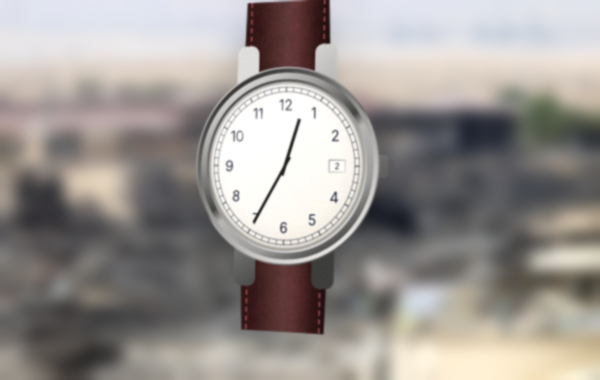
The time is h=12 m=35
